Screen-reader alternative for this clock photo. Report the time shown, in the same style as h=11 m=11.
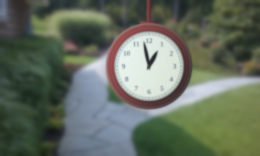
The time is h=12 m=58
